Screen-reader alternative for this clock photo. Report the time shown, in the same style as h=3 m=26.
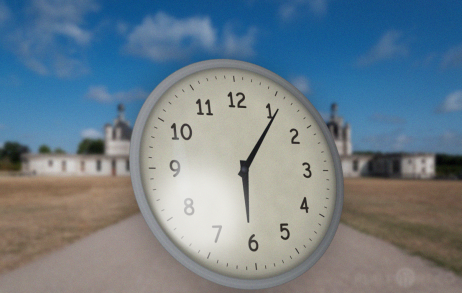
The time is h=6 m=6
